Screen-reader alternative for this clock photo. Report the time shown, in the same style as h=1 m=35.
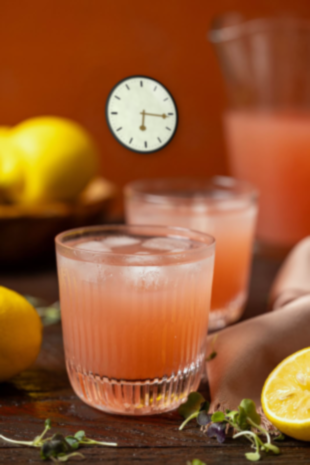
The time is h=6 m=16
